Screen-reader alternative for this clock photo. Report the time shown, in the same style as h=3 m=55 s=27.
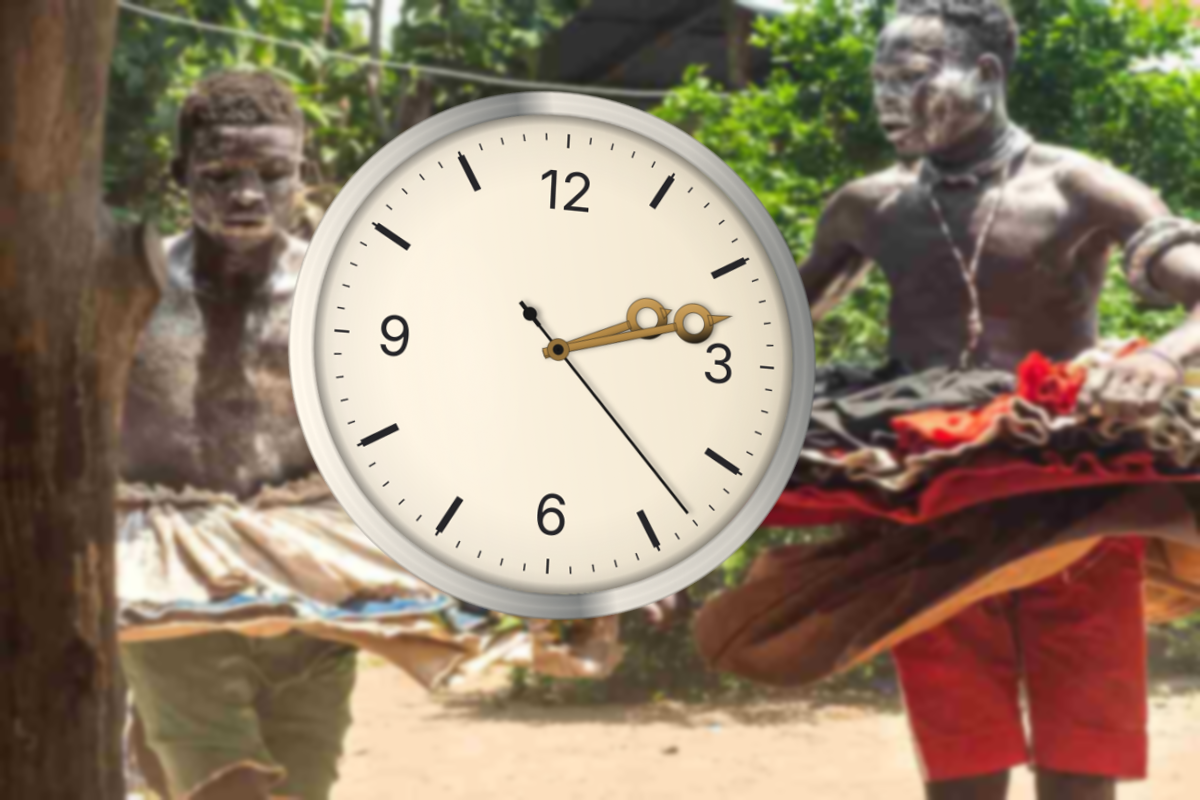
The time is h=2 m=12 s=23
